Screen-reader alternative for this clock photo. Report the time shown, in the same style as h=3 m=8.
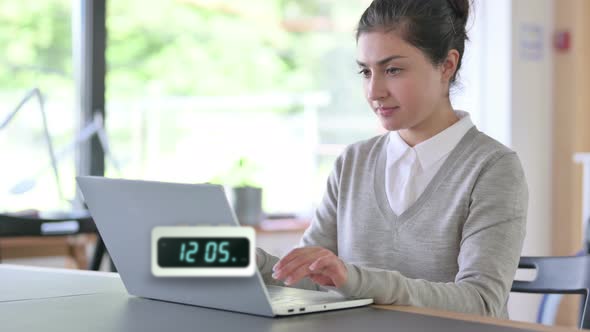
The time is h=12 m=5
